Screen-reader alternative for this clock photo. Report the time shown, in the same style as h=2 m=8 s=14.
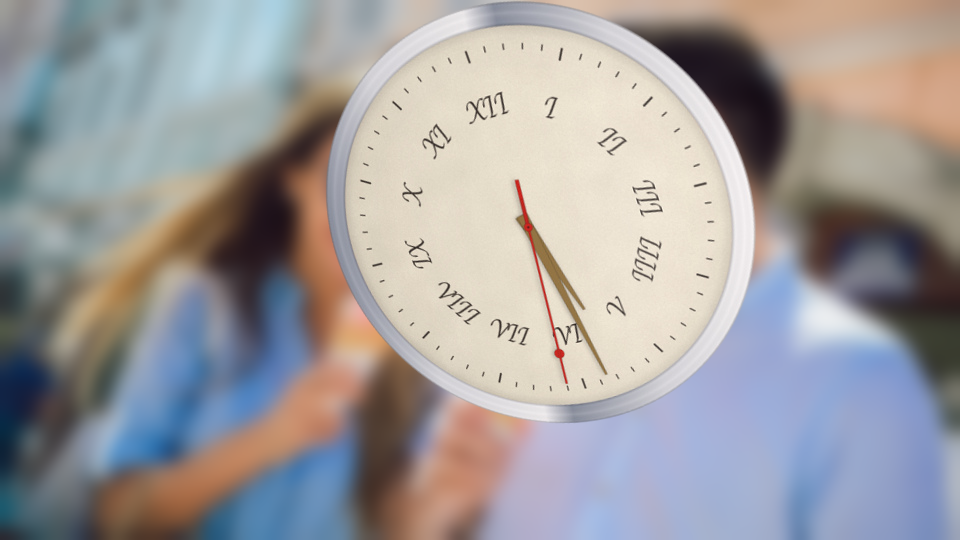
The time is h=5 m=28 s=31
